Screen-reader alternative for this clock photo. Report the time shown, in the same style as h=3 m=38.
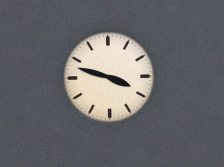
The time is h=3 m=48
